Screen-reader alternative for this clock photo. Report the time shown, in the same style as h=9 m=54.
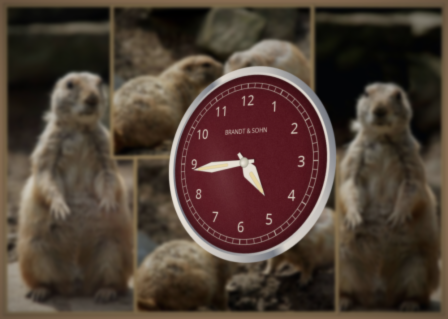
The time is h=4 m=44
